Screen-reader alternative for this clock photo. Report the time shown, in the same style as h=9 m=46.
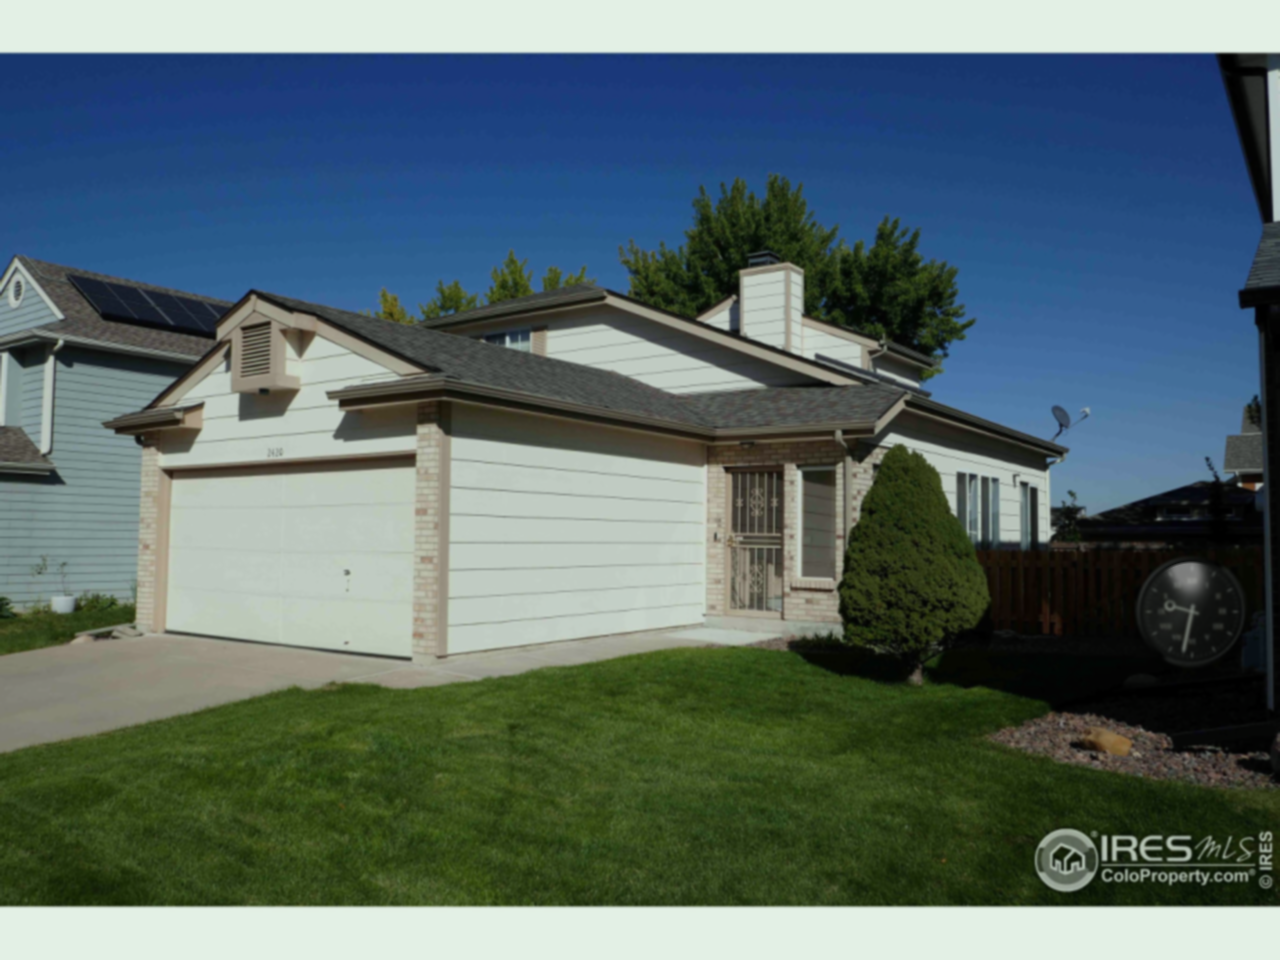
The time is h=9 m=32
